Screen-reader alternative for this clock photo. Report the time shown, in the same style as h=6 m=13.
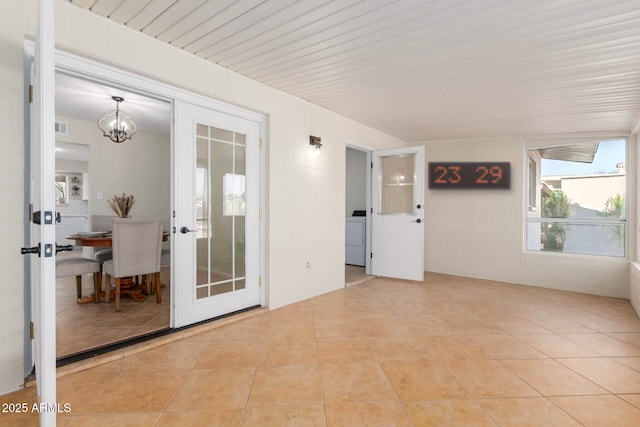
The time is h=23 m=29
